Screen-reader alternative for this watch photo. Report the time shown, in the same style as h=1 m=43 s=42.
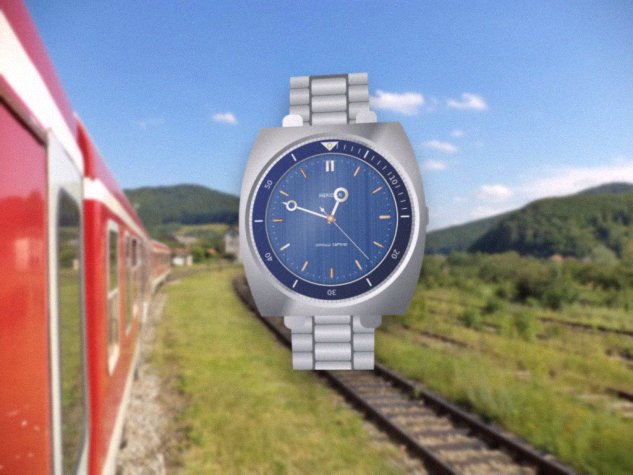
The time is h=12 m=48 s=23
